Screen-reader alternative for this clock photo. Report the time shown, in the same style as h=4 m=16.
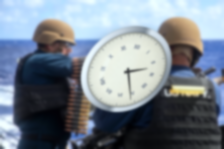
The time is h=2 m=26
